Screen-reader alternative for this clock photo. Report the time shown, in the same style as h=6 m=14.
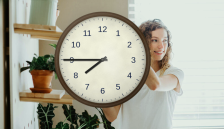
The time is h=7 m=45
